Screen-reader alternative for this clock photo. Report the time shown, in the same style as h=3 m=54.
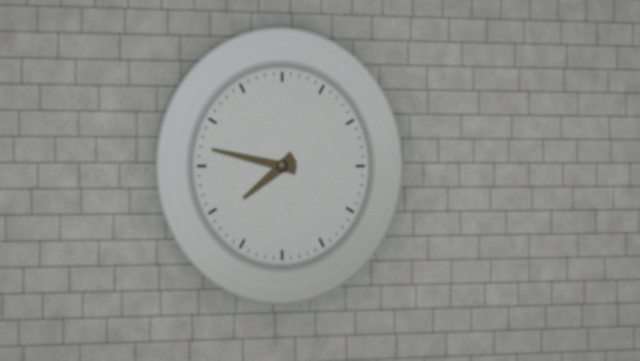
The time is h=7 m=47
